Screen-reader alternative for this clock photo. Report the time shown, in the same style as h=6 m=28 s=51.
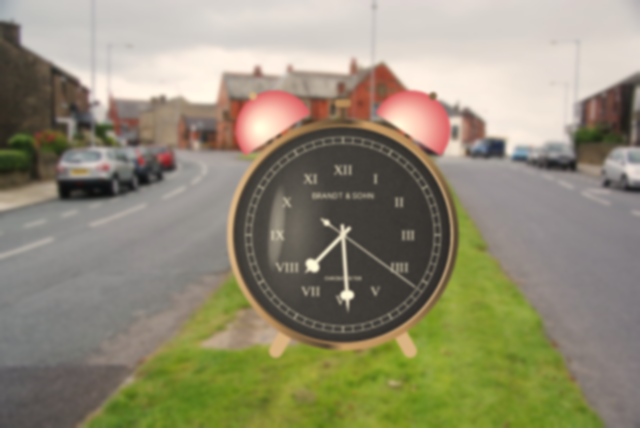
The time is h=7 m=29 s=21
